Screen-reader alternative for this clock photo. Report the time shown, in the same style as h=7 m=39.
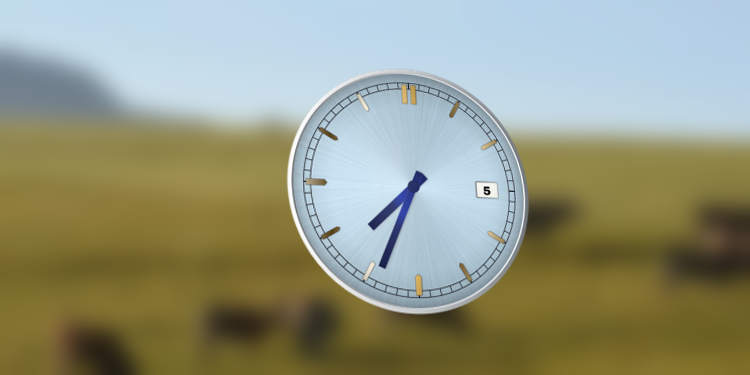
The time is h=7 m=34
